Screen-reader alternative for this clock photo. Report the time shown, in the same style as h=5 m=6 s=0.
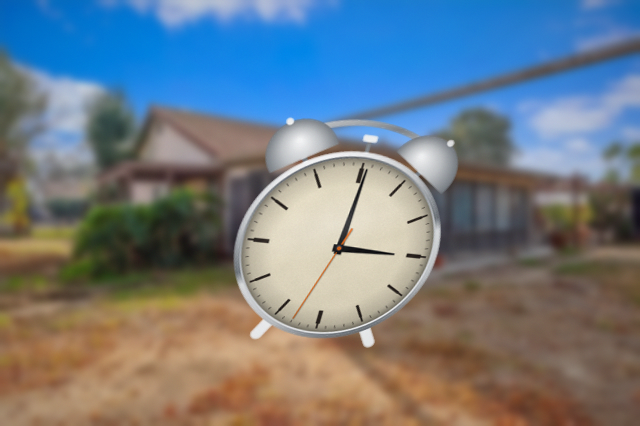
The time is h=3 m=0 s=33
